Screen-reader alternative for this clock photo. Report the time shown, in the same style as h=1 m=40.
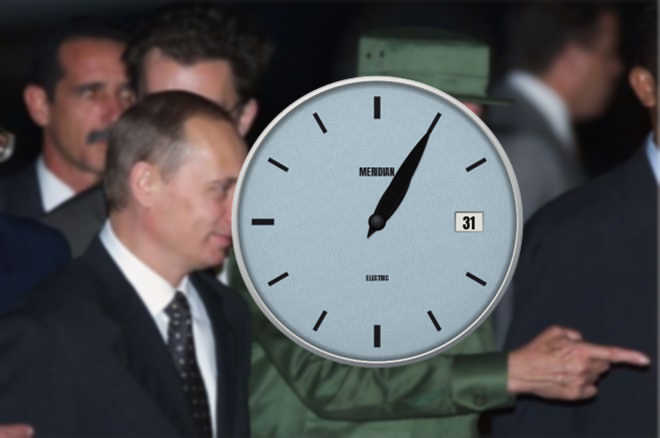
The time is h=1 m=5
